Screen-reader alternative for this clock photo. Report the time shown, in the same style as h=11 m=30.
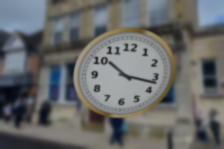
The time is h=10 m=17
